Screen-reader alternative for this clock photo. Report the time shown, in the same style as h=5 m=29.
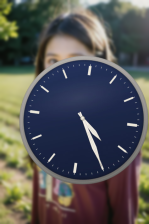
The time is h=4 m=25
